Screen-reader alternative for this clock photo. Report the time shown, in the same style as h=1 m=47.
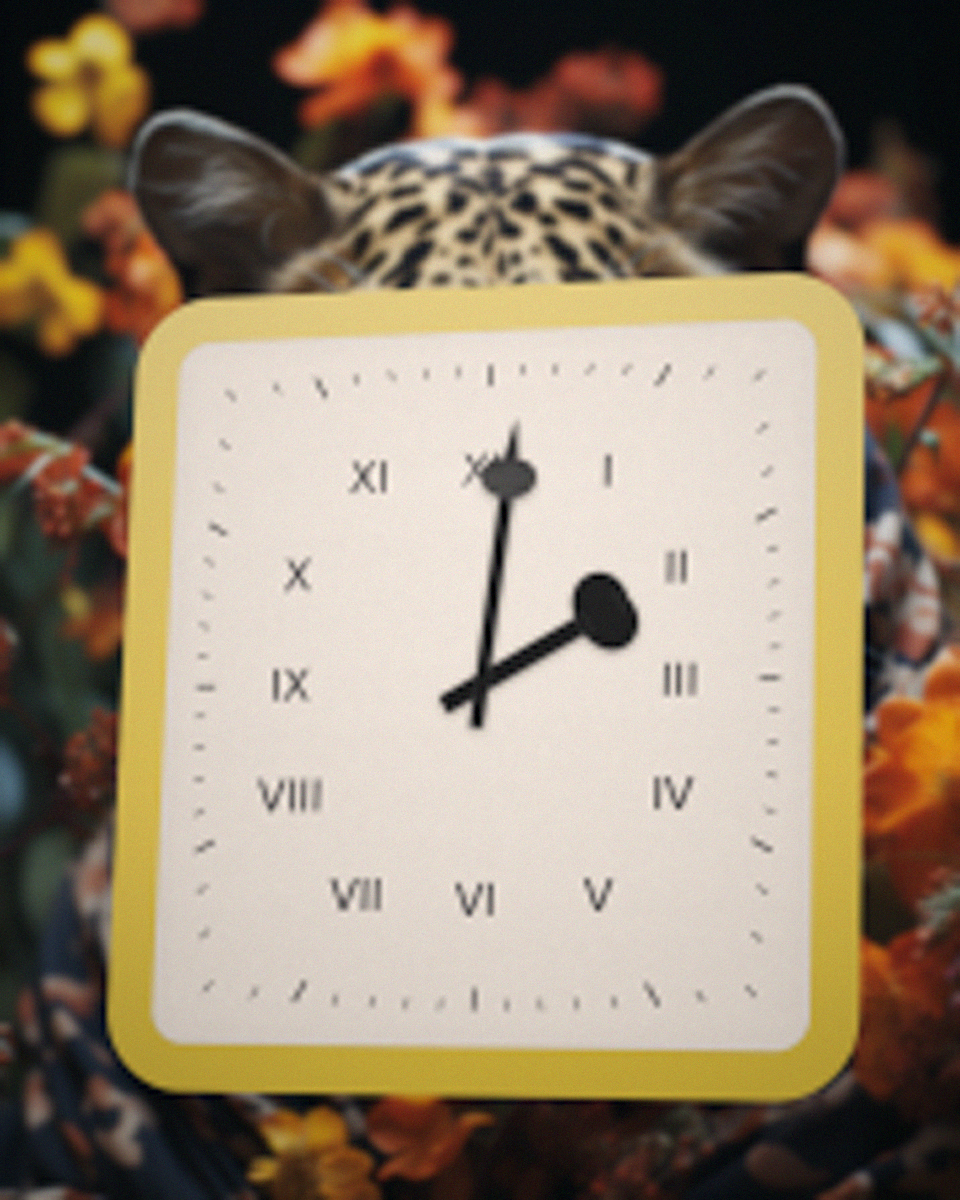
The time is h=2 m=1
